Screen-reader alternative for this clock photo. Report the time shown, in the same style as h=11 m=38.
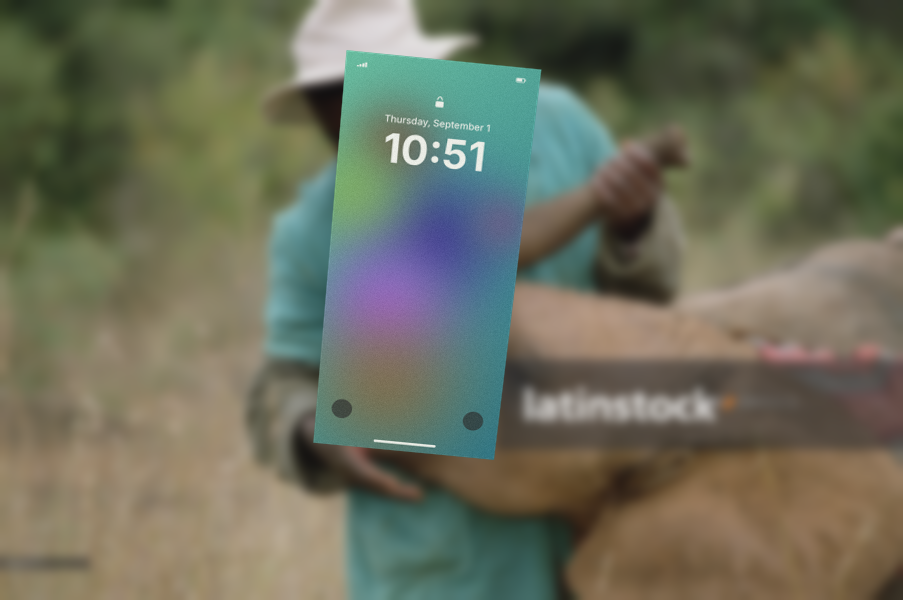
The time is h=10 m=51
